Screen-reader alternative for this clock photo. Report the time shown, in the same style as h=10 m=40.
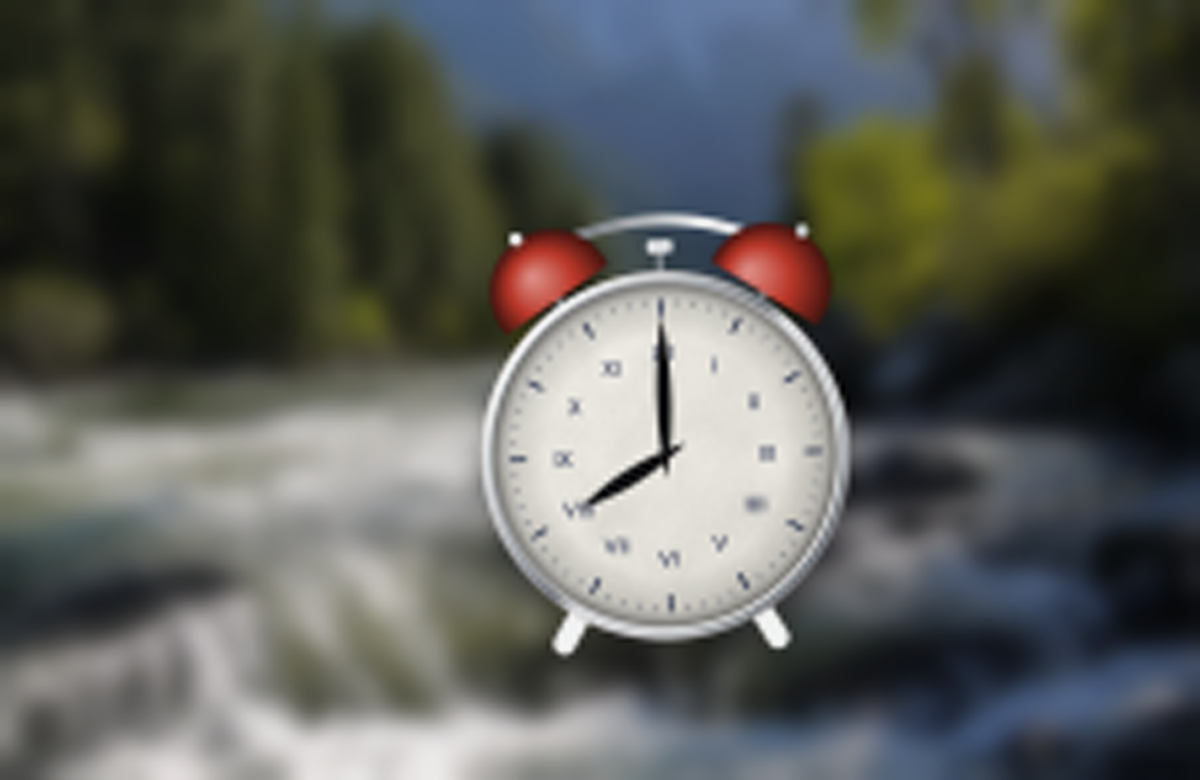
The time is h=8 m=0
